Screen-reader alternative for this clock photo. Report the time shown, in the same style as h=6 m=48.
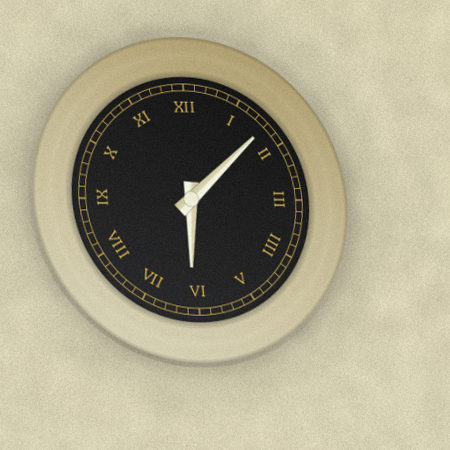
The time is h=6 m=8
